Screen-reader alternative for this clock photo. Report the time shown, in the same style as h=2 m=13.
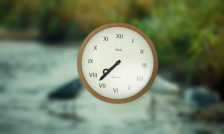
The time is h=7 m=37
